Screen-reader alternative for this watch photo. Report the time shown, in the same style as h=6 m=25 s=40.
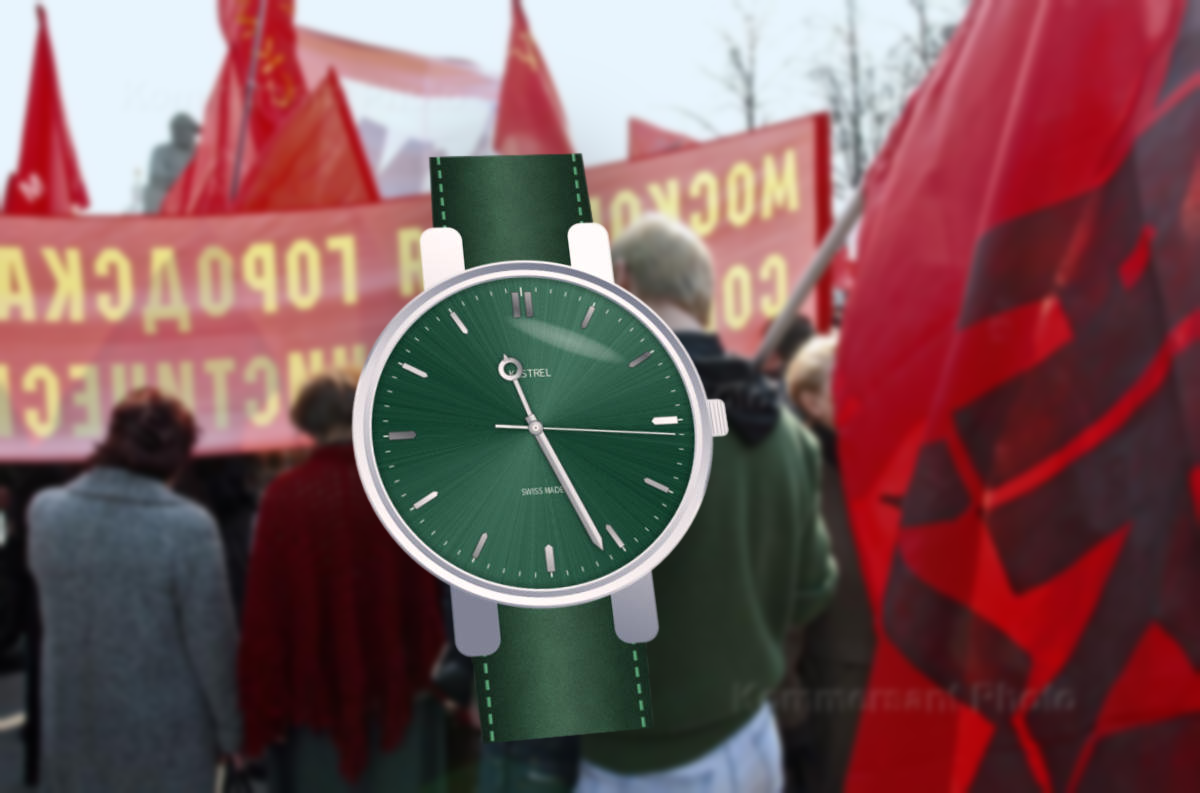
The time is h=11 m=26 s=16
